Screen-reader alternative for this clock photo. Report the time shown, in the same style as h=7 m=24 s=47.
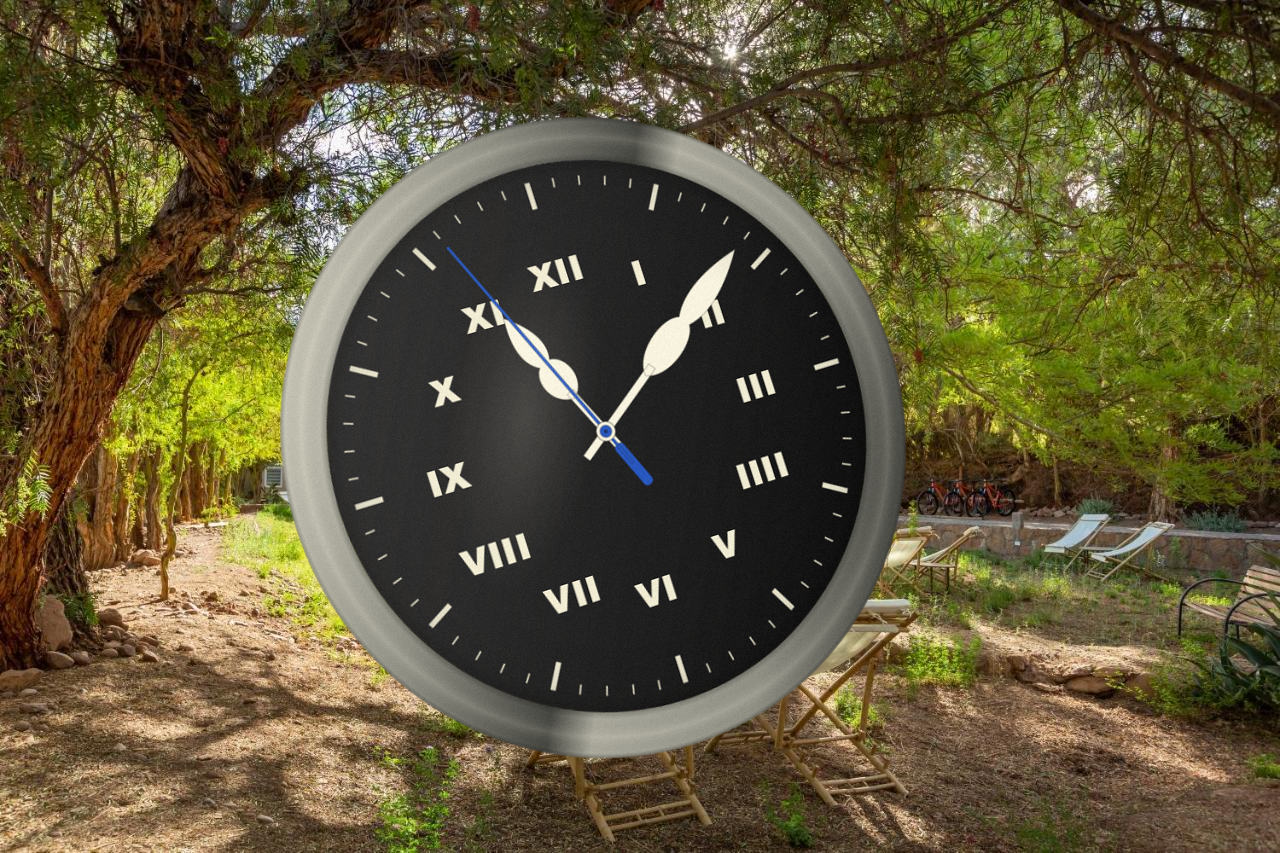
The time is h=11 m=8 s=56
